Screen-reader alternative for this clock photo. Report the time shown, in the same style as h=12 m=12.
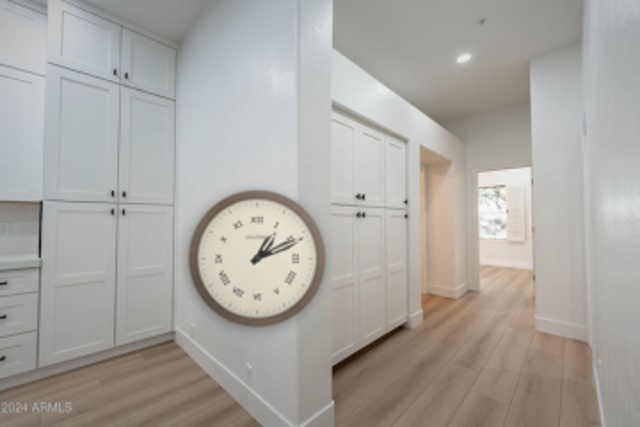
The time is h=1 m=11
